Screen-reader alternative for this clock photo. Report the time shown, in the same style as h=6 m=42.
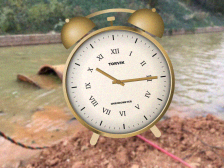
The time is h=10 m=15
